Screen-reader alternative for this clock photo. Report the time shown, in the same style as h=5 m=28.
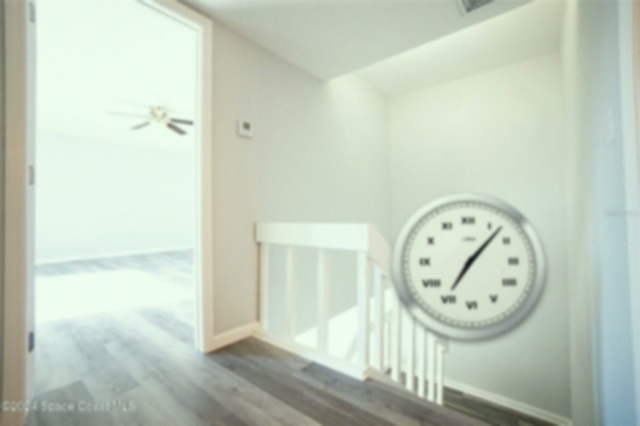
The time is h=7 m=7
